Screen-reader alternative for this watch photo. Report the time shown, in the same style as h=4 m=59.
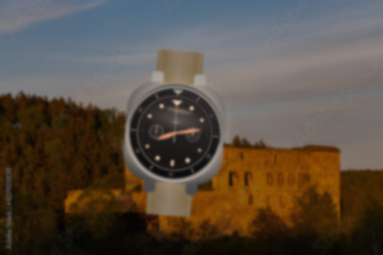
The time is h=8 m=13
